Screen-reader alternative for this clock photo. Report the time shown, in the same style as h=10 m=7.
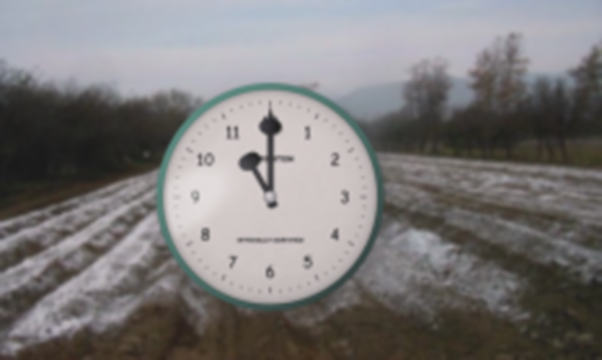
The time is h=11 m=0
